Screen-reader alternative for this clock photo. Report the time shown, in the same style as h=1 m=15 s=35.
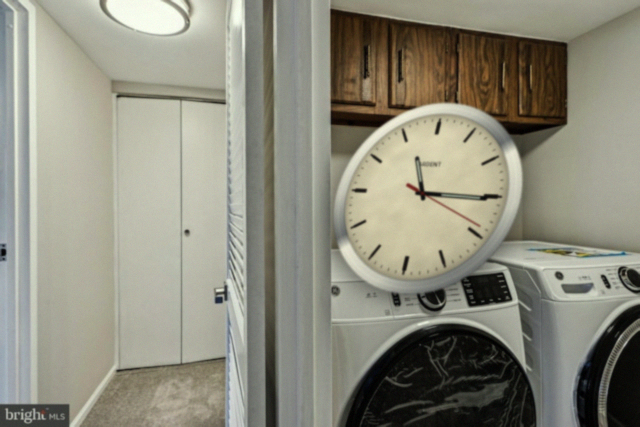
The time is h=11 m=15 s=19
